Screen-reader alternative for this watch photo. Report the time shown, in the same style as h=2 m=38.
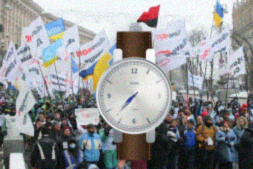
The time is h=7 m=37
